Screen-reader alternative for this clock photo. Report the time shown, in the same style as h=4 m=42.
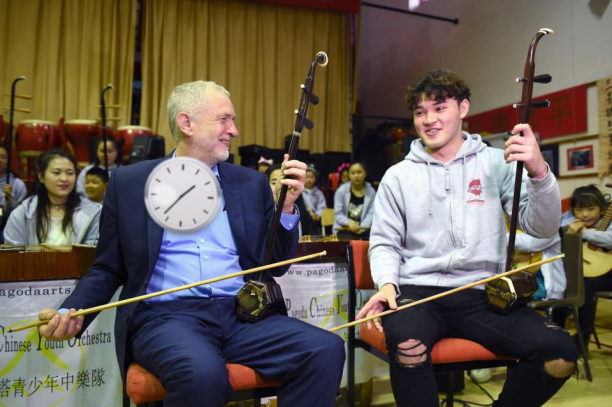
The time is h=1 m=37
